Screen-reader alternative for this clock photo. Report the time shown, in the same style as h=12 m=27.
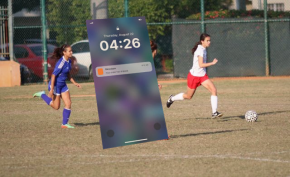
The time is h=4 m=26
